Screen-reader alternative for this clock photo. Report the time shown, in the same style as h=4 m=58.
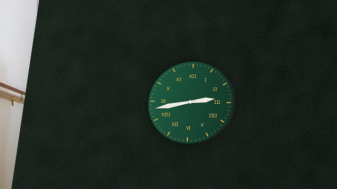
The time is h=2 m=43
